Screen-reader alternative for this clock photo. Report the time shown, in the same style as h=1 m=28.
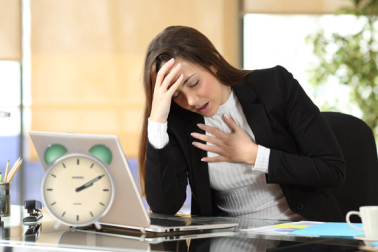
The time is h=2 m=10
